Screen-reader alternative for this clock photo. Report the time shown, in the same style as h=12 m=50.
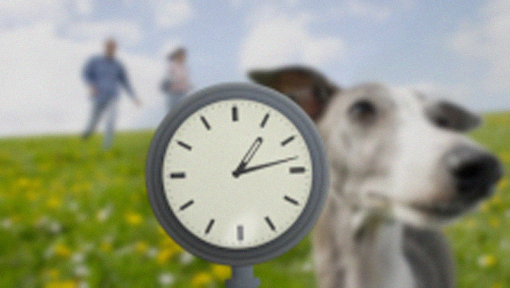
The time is h=1 m=13
